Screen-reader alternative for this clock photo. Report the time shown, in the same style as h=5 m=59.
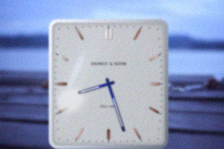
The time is h=8 m=27
